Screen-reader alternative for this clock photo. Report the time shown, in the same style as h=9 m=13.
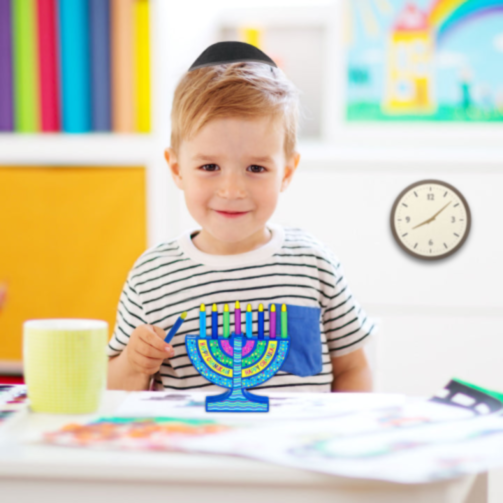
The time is h=8 m=8
